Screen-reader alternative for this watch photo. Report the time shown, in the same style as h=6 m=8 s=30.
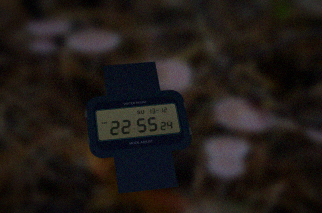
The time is h=22 m=55 s=24
